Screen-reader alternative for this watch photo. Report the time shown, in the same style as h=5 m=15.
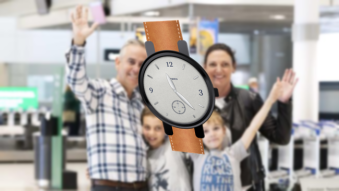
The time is h=11 m=23
